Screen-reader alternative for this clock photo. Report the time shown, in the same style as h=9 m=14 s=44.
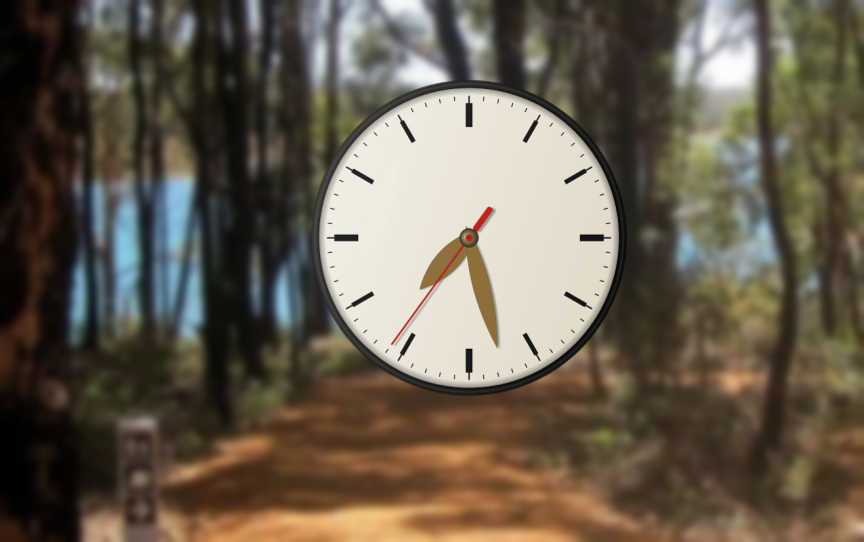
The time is h=7 m=27 s=36
